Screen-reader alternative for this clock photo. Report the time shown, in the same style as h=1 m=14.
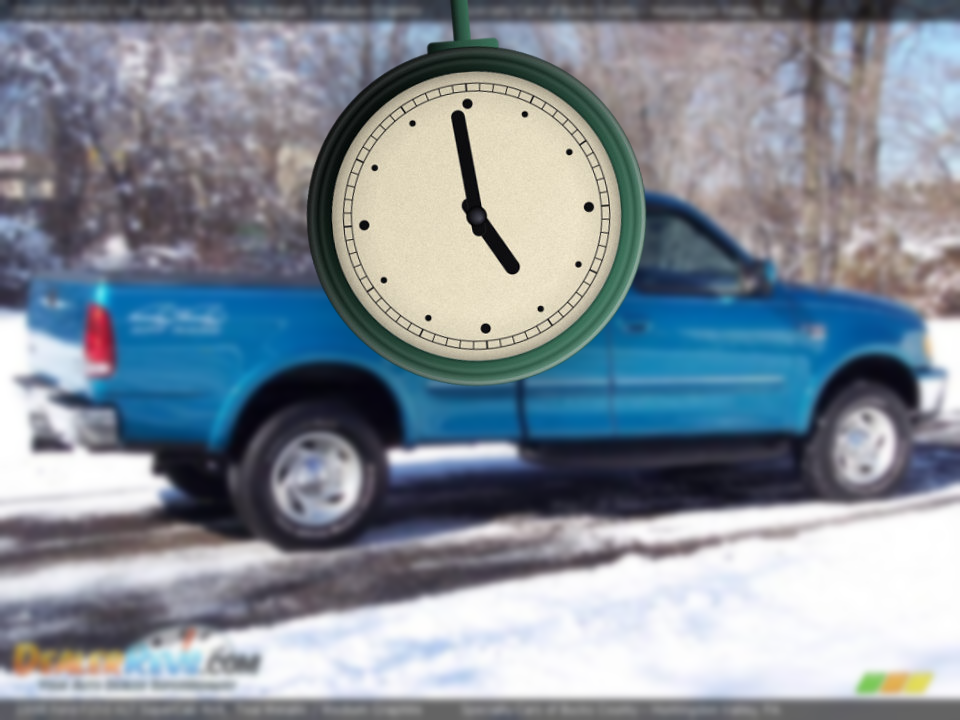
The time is h=4 m=59
